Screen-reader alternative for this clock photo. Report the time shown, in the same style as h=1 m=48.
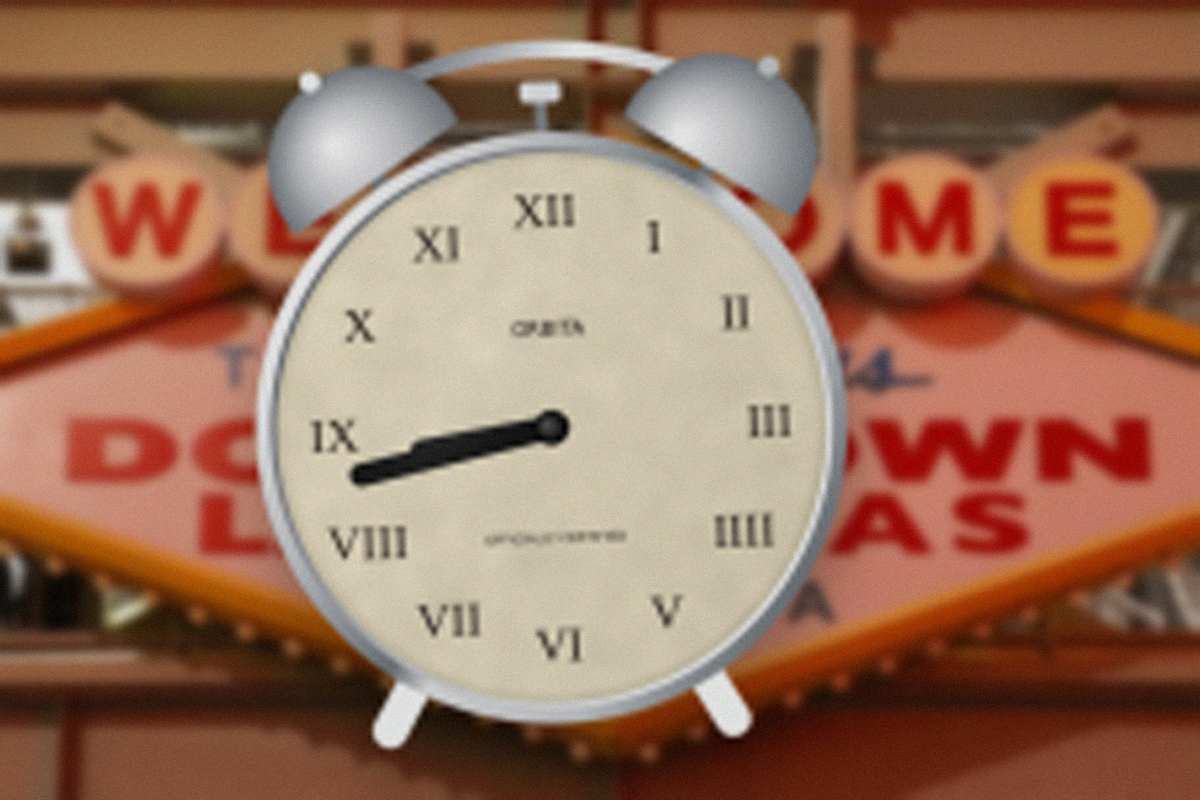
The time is h=8 m=43
